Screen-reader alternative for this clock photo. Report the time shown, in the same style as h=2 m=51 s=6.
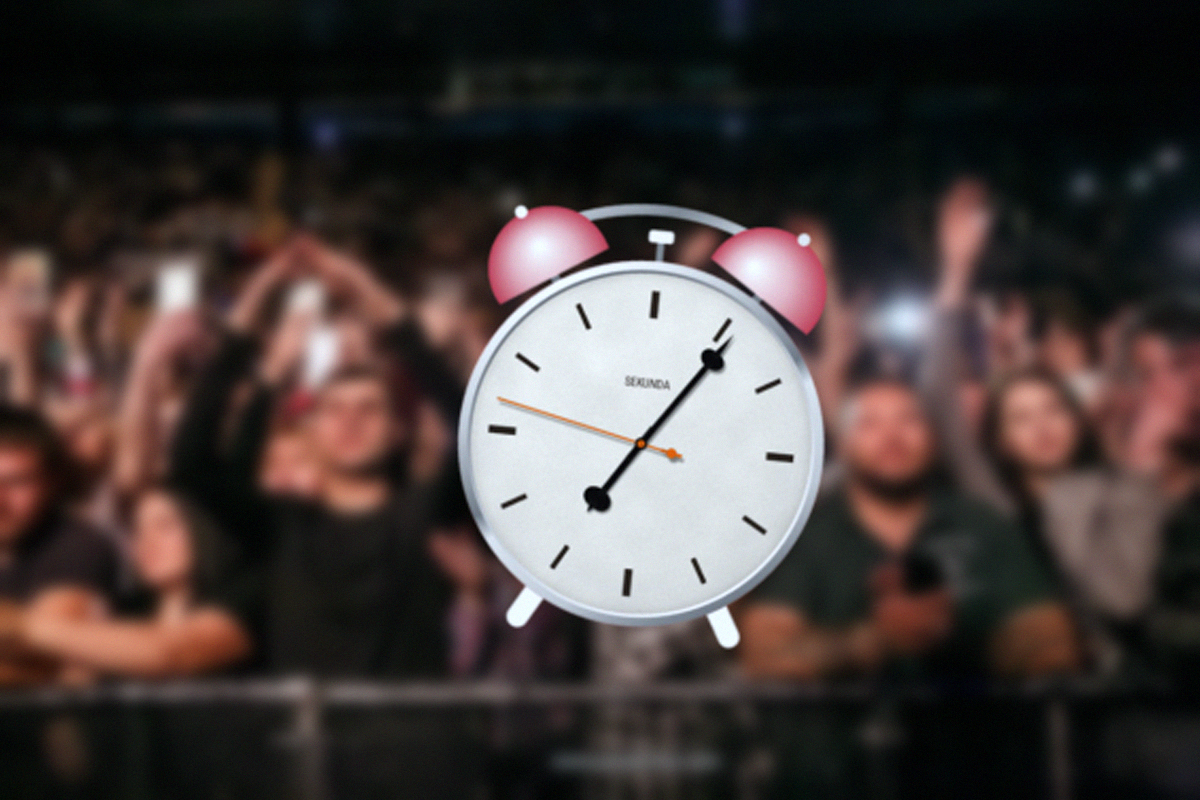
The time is h=7 m=5 s=47
